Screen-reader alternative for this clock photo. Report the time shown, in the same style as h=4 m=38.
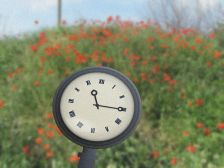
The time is h=11 m=15
